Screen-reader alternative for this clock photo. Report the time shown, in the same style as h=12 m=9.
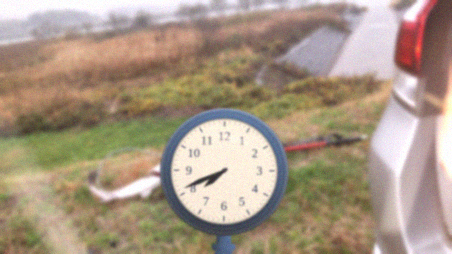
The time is h=7 m=41
